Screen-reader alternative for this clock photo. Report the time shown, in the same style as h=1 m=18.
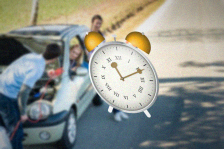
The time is h=11 m=11
